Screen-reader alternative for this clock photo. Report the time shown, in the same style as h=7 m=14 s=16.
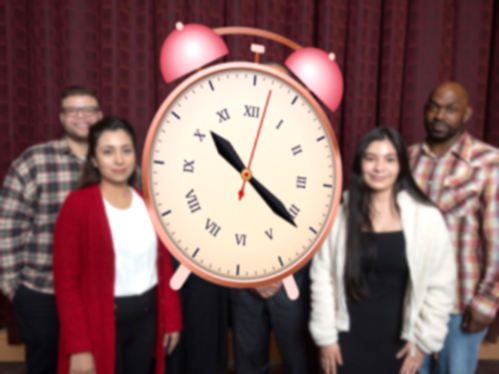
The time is h=10 m=21 s=2
